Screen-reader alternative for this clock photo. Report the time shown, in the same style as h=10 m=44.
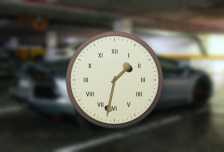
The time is h=1 m=32
